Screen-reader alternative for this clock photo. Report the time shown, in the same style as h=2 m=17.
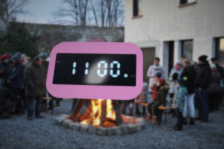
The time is h=11 m=0
